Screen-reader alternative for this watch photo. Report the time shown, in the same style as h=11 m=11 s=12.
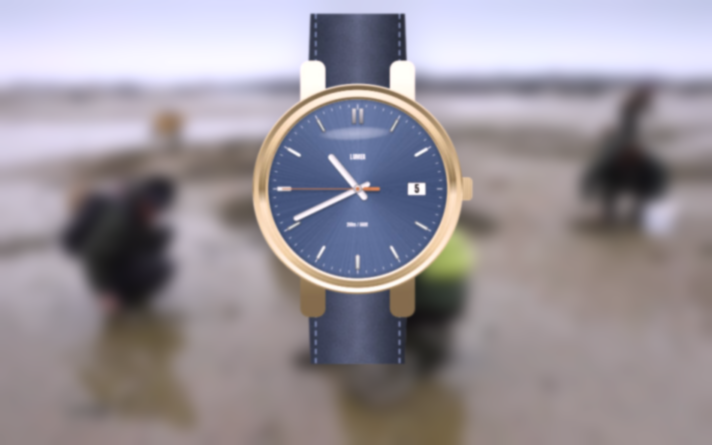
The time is h=10 m=40 s=45
